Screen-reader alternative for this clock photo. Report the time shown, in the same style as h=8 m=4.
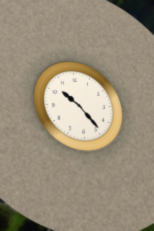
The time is h=10 m=24
